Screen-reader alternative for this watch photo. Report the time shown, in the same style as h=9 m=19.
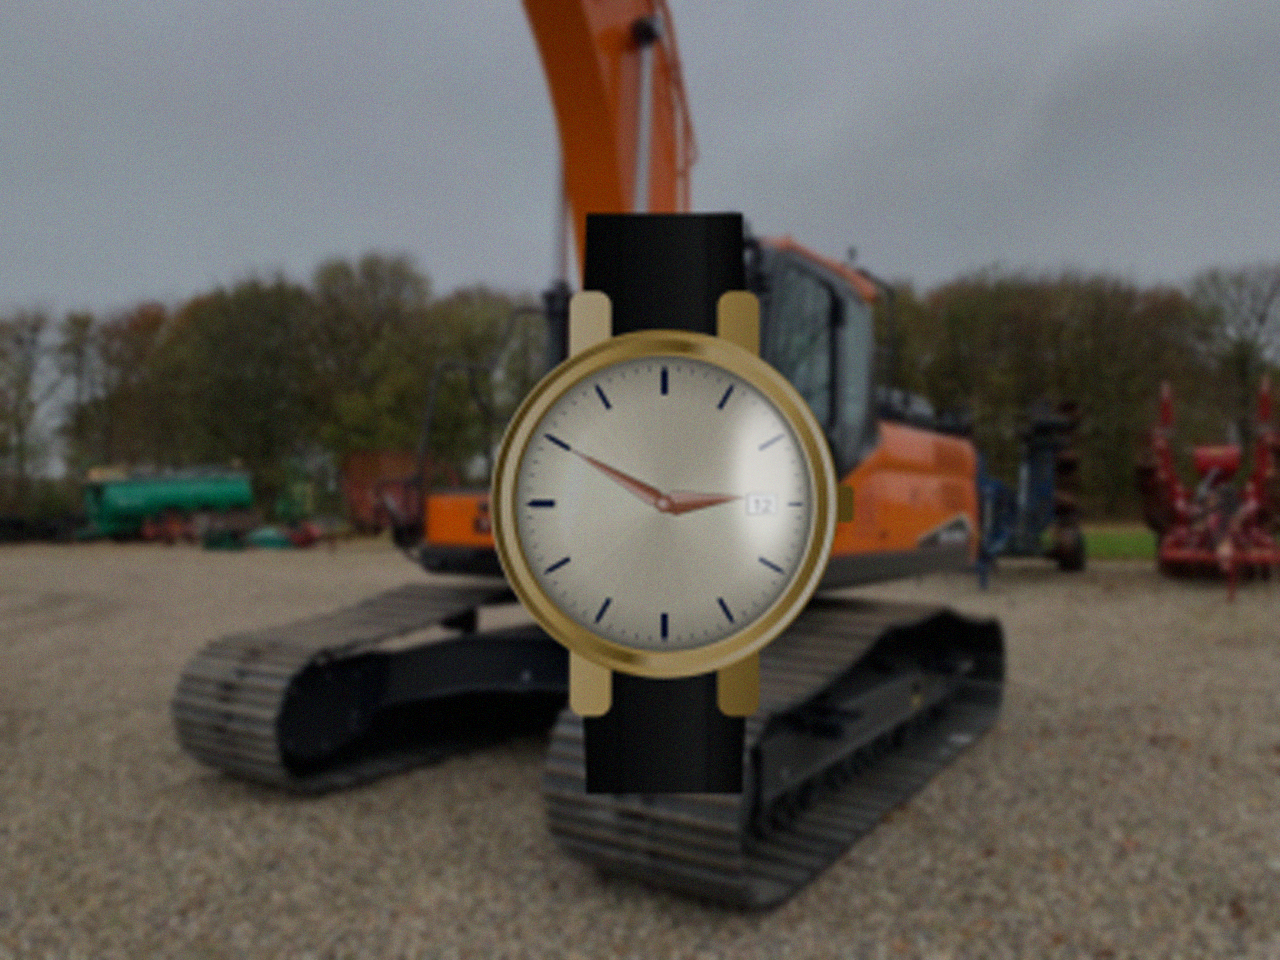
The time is h=2 m=50
